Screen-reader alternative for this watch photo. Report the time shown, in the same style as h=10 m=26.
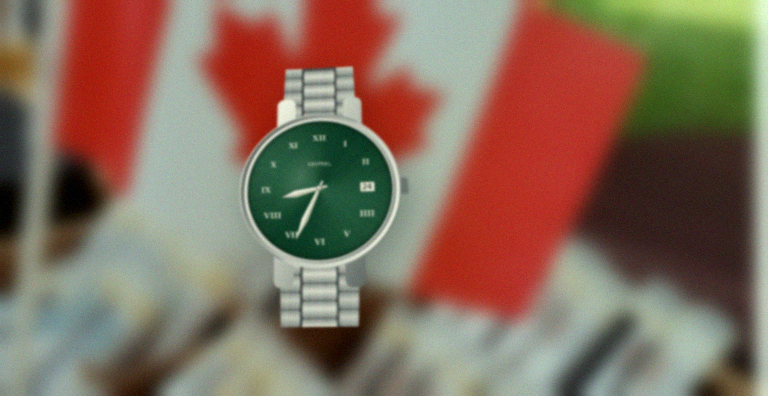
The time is h=8 m=34
